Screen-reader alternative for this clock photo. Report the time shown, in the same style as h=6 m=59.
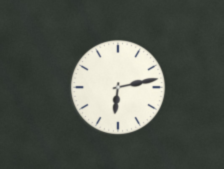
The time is h=6 m=13
